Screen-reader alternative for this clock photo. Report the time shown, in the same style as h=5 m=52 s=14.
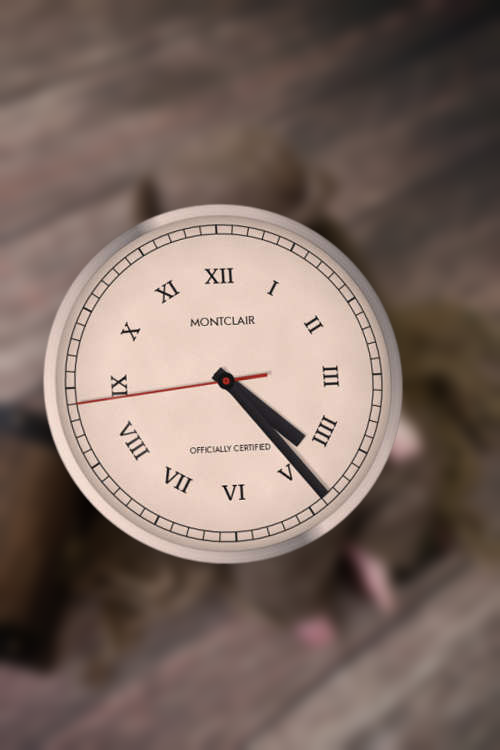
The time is h=4 m=23 s=44
